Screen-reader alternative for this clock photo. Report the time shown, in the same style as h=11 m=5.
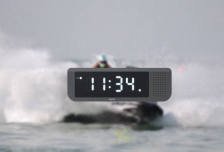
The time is h=11 m=34
